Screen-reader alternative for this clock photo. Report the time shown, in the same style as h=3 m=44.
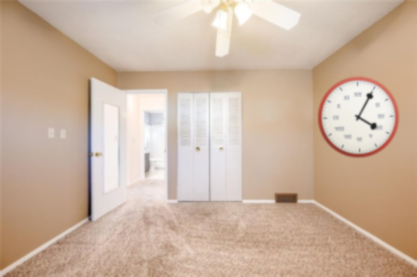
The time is h=4 m=5
